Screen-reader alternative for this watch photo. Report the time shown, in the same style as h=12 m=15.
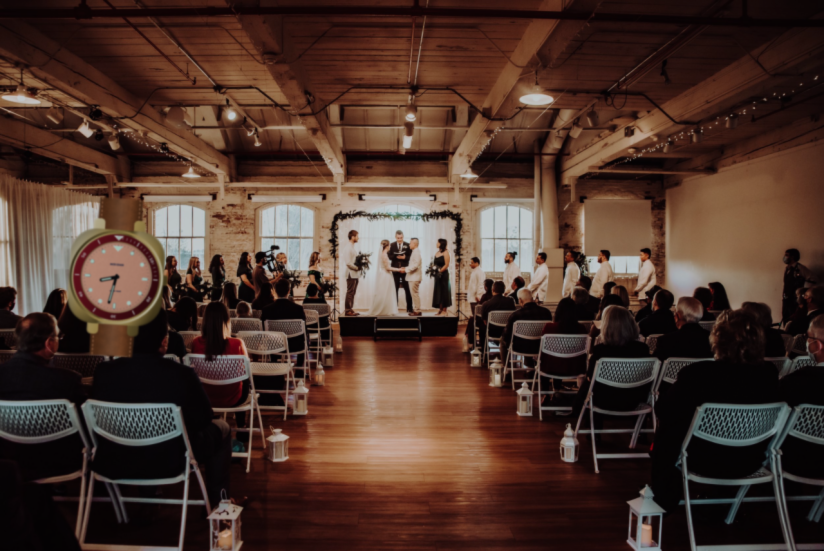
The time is h=8 m=32
